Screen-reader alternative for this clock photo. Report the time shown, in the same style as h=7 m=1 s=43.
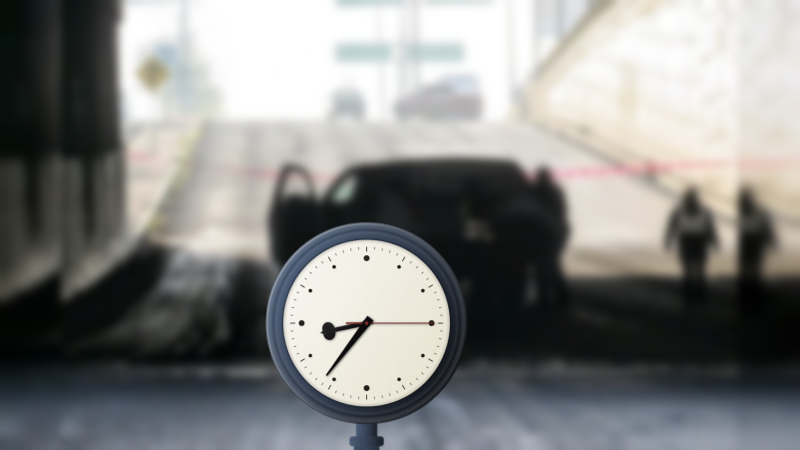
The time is h=8 m=36 s=15
